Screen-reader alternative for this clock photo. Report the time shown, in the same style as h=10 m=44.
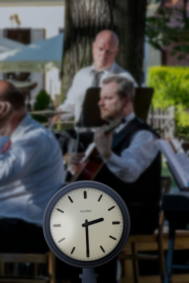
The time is h=2 m=30
